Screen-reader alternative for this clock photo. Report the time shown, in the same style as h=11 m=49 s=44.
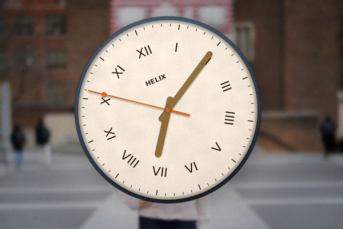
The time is h=7 m=9 s=51
